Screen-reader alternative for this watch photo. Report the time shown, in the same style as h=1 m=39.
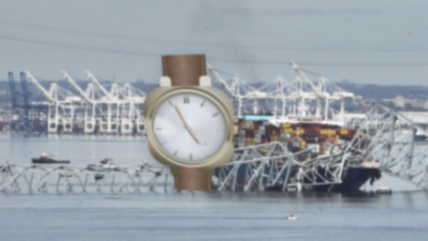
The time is h=4 m=56
